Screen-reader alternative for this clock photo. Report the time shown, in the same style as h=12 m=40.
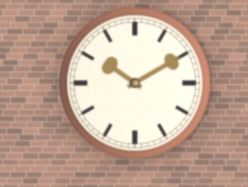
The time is h=10 m=10
